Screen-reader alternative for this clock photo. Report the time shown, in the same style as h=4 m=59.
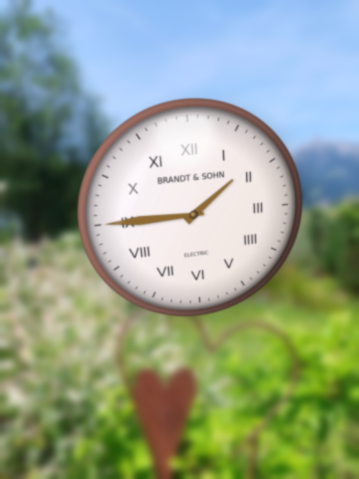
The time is h=1 m=45
